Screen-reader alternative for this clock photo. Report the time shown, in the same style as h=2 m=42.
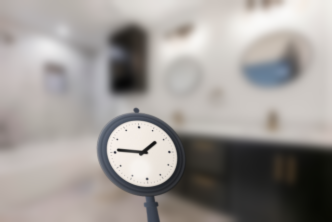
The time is h=1 m=46
